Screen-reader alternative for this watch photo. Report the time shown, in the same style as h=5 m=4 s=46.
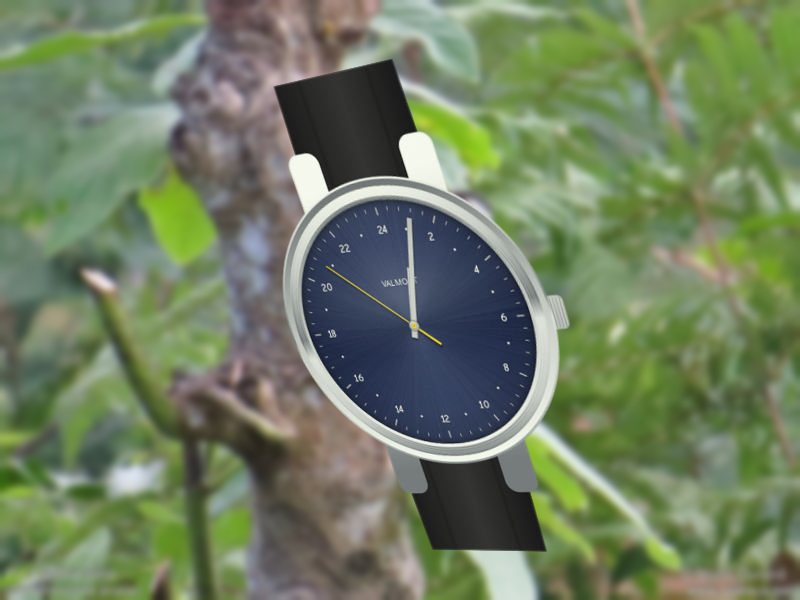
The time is h=1 m=2 s=52
